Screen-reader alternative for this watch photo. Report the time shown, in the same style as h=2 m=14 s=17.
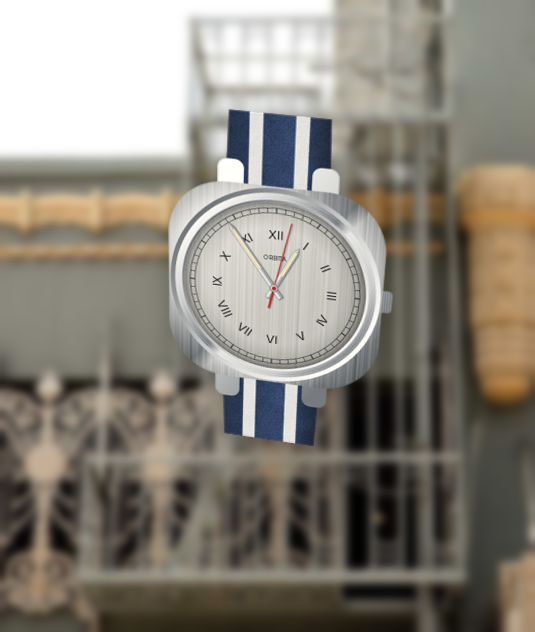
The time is h=12 m=54 s=2
